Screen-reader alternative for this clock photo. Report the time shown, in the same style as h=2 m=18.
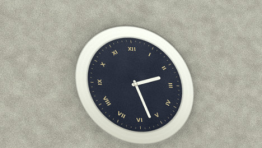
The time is h=2 m=27
